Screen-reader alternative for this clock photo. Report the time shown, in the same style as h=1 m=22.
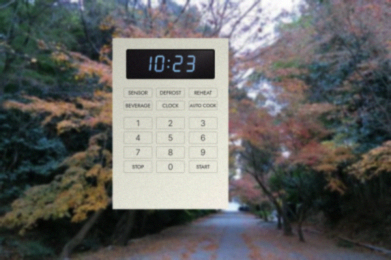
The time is h=10 m=23
